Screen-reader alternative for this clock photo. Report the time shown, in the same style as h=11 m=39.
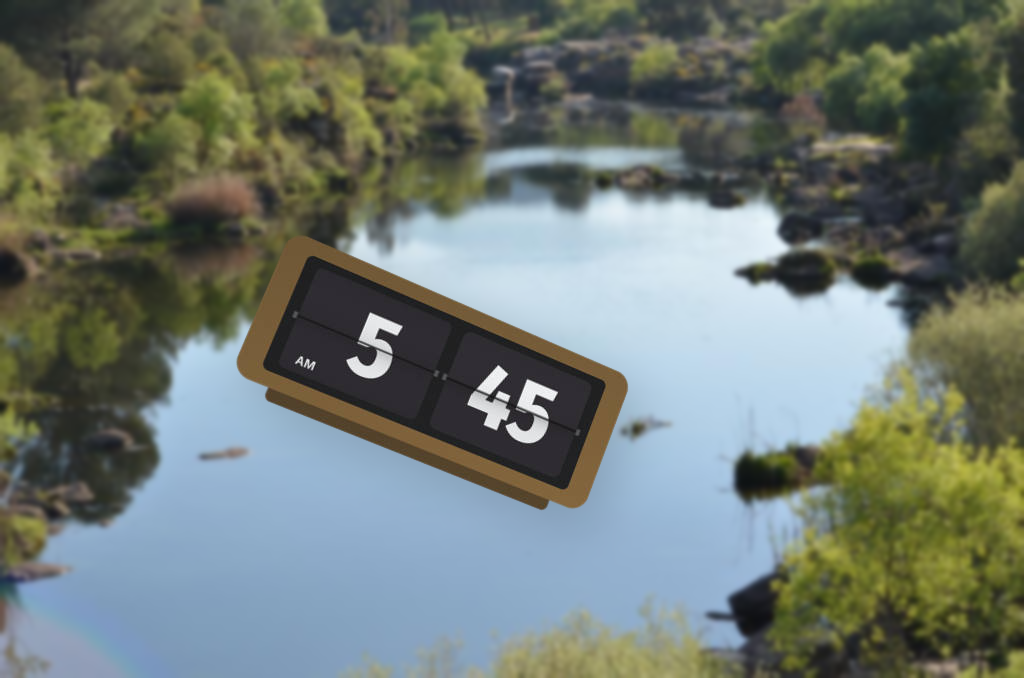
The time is h=5 m=45
